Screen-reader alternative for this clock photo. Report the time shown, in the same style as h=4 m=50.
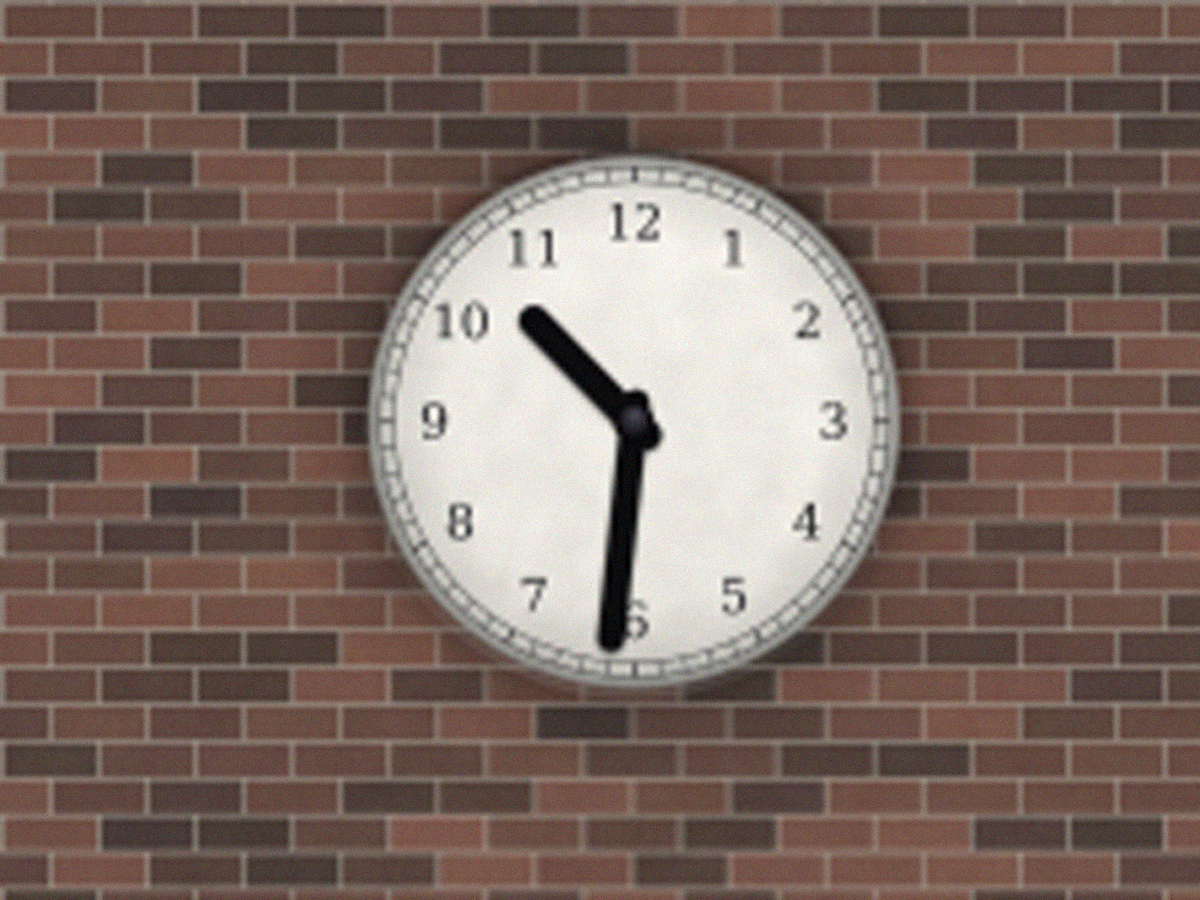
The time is h=10 m=31
